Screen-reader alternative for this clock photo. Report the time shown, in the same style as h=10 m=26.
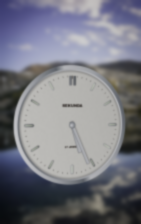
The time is h=5 m=26
